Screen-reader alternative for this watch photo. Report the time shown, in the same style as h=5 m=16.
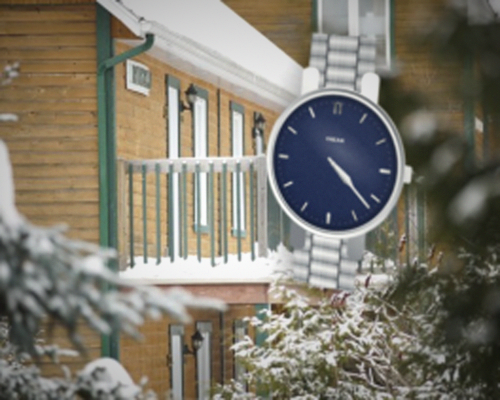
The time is h=4 m=22
